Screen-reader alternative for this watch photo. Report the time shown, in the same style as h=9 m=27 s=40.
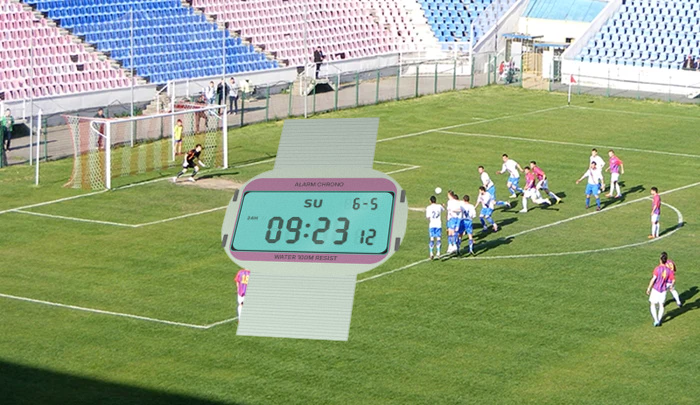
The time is h=9 m=23 s=12
